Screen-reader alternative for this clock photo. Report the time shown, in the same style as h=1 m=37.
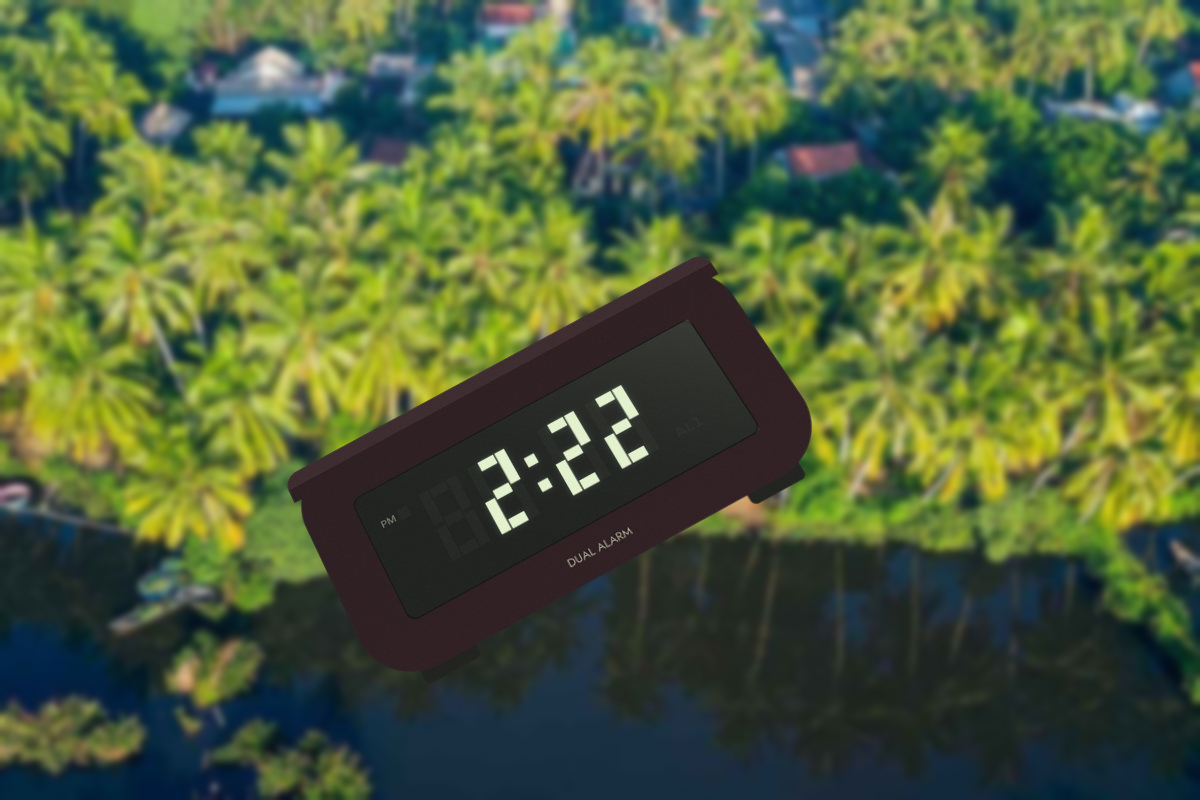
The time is h=2 m=22
